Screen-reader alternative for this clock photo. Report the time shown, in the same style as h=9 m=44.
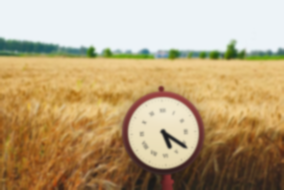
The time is h=5 m=21
